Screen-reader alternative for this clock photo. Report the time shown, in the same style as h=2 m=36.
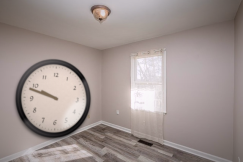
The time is h=9 m=48
